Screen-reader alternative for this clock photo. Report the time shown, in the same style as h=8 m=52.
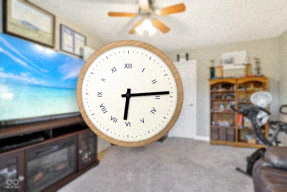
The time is h=6 m=14
